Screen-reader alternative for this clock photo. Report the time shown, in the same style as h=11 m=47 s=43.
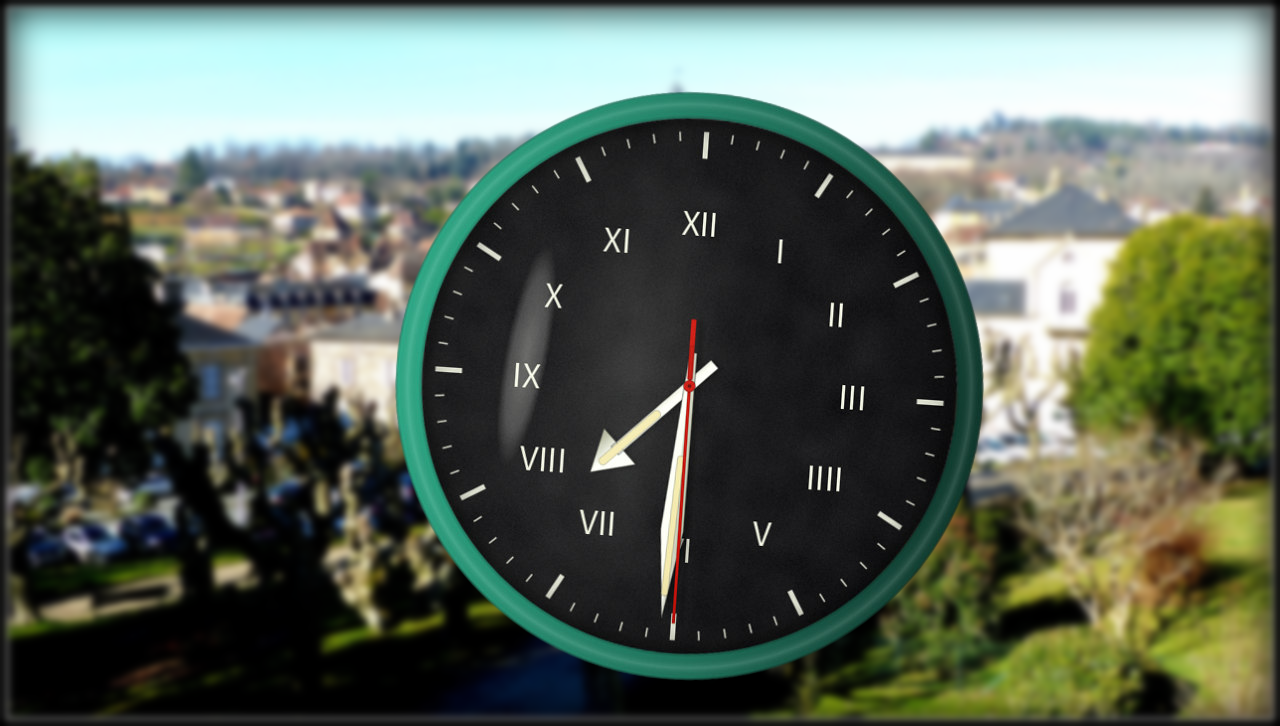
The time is h=7 m=30 s=30
